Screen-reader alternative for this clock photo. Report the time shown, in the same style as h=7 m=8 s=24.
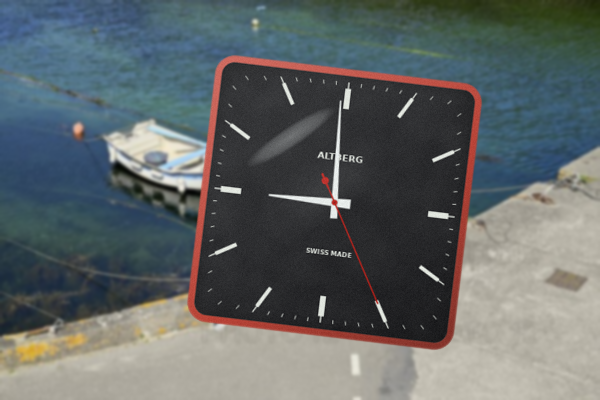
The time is h=8 m=59 s=25
